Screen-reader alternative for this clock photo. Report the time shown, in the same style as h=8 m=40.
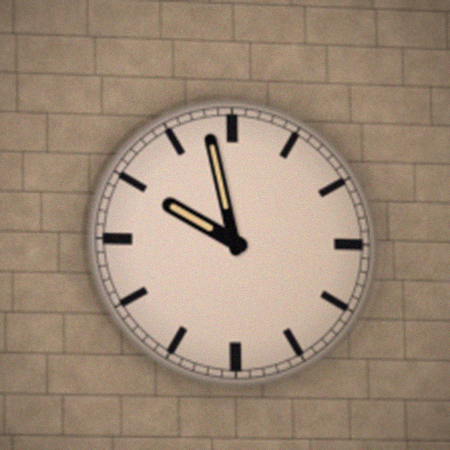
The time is h=9 m=58
